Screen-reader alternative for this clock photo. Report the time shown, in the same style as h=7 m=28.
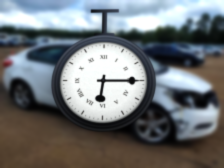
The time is h=6 m=15
